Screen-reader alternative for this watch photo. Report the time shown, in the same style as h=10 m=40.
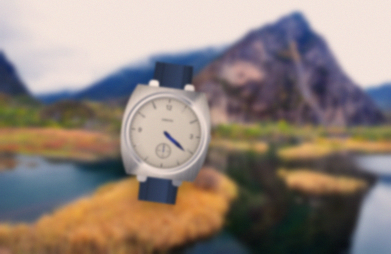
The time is h=4 m=21
